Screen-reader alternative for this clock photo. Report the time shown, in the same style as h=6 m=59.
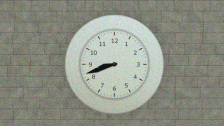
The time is h=8 m=42
